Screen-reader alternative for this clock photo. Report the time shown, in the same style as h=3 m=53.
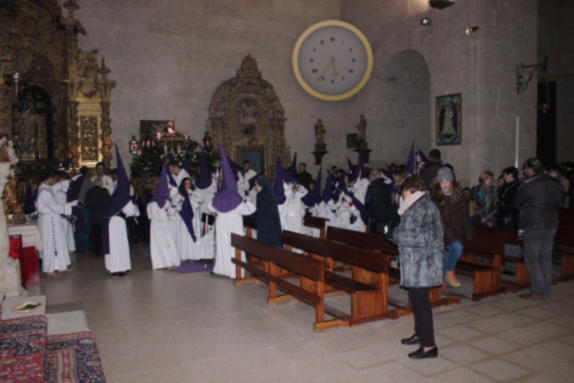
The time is h=5 m=36
